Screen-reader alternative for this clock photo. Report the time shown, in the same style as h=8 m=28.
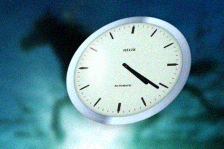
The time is h=4 m=21
